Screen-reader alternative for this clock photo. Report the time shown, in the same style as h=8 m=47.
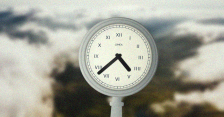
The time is h=4 m=38
